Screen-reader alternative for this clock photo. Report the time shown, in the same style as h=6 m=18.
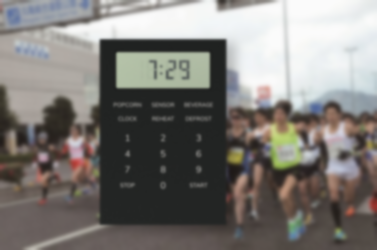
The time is h=7 m=29
